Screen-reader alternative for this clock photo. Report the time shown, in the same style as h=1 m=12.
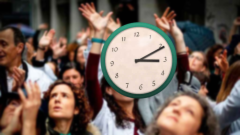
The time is h=3 m=11
